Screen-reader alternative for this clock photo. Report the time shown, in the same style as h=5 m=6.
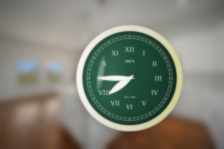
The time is h=7 m=45
